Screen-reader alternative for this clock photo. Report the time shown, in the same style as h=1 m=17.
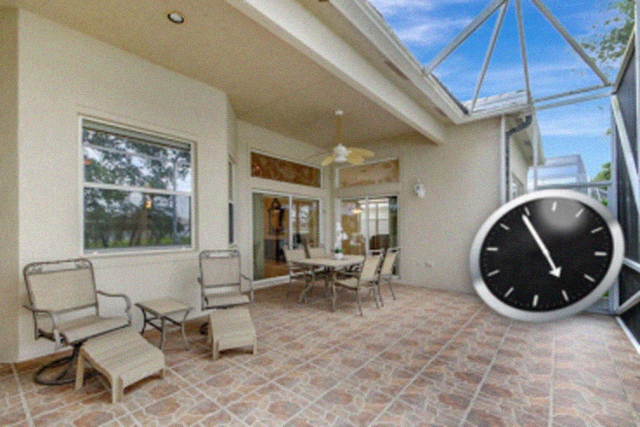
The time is h=4 m=54
